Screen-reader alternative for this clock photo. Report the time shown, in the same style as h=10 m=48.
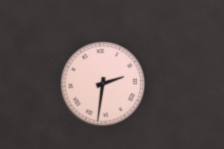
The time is h=2 m=32
